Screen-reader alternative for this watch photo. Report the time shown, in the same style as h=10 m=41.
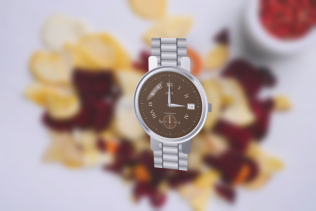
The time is h=3 m=0
